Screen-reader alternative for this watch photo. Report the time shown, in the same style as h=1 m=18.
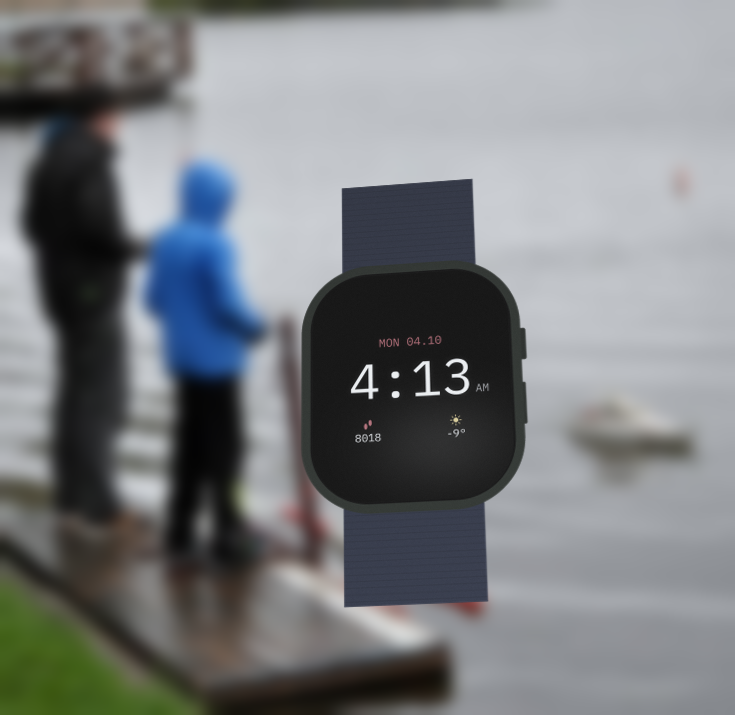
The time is h=4 m=13
